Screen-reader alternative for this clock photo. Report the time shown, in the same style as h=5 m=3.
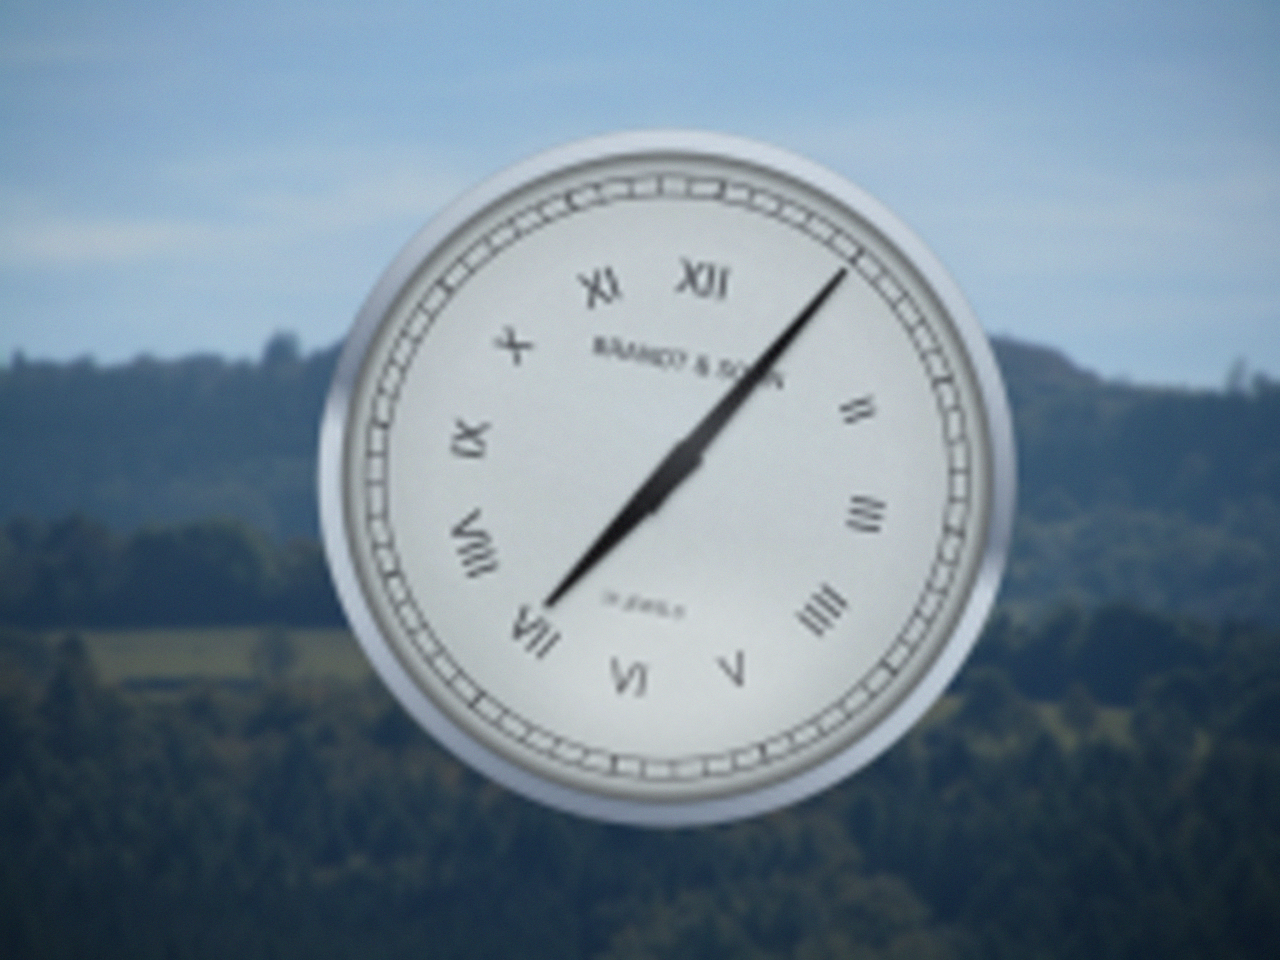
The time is h=7 m=5
